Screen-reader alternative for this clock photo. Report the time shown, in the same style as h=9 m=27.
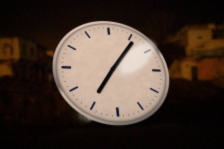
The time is h=7 m=6
